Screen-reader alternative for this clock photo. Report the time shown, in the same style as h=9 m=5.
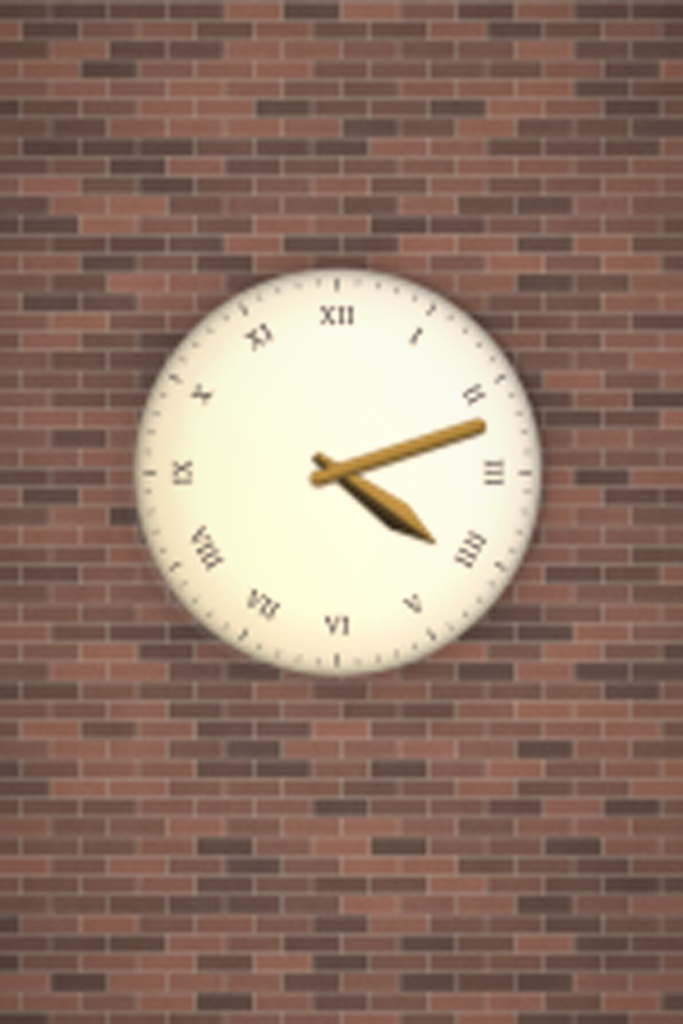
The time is h=4 m=12
